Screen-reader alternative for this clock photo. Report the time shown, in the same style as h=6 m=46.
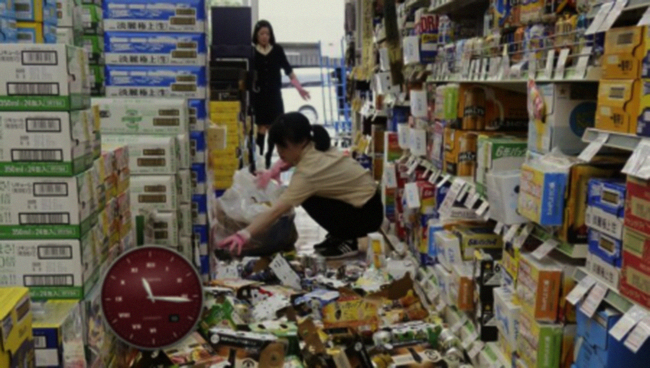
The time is h=11 m=16
